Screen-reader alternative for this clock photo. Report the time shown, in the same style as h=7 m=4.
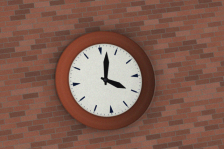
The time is h=4 m=2
